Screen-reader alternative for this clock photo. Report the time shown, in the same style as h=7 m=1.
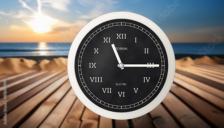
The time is h=11 m=15
